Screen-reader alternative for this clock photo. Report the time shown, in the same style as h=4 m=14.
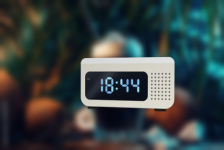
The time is h=18 m=44
